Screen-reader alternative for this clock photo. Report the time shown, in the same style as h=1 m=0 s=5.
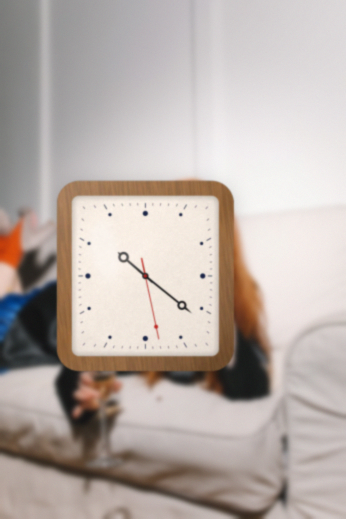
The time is h=10 m=21 s=28
